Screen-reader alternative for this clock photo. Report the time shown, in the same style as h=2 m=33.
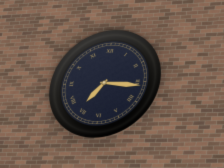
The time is h=7 m=16
